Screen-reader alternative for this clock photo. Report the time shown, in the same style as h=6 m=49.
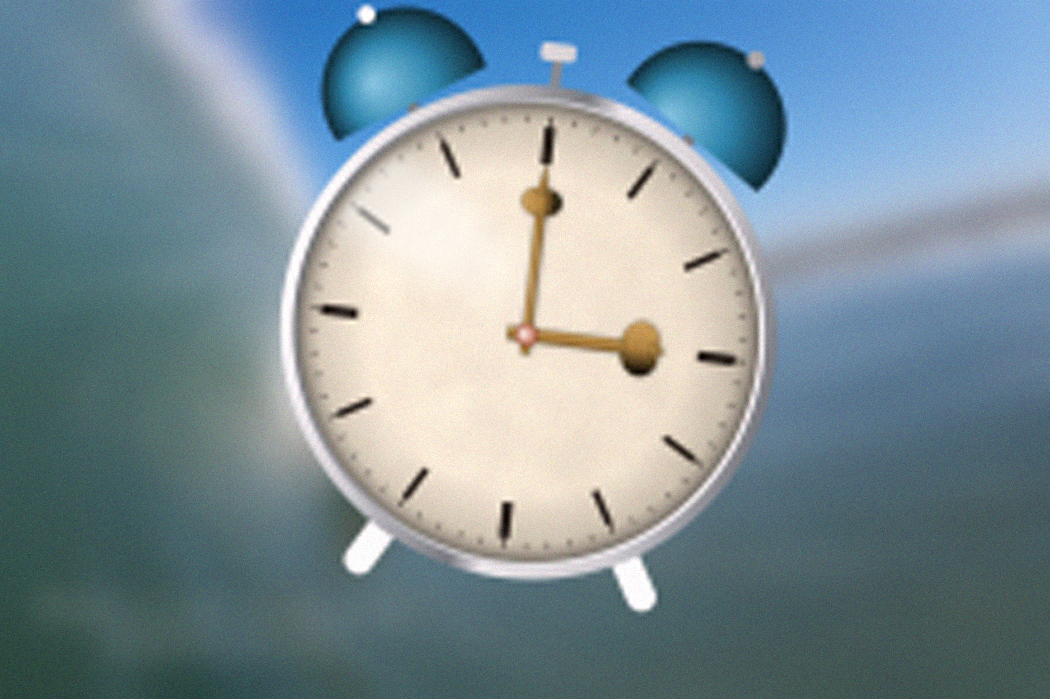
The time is h=3 m=0
